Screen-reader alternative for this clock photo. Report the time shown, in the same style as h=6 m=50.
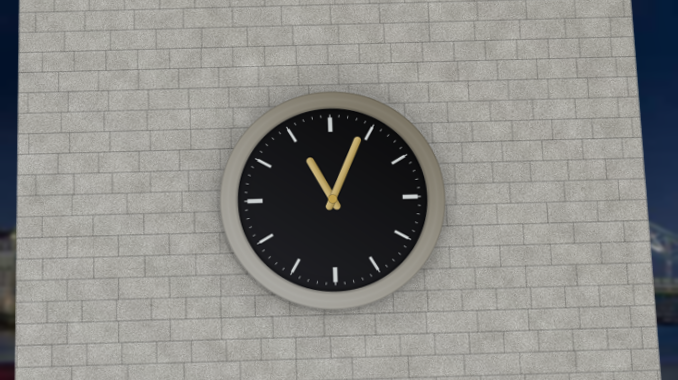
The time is h=11 m=4
